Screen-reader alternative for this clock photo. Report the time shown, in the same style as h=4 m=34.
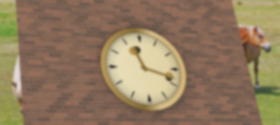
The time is h=11 m=18
